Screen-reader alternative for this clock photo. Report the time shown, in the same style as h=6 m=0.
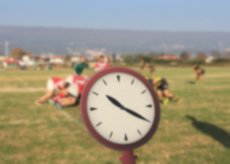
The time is h=10 m=20
